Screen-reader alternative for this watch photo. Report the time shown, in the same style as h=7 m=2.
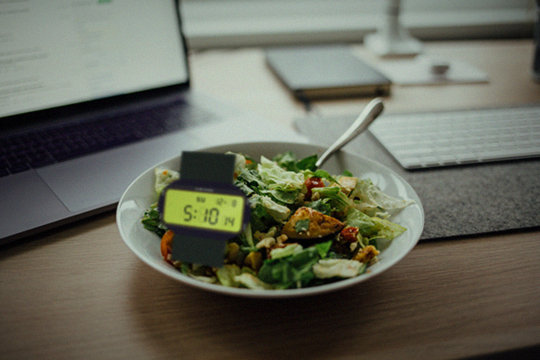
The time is h=5 m=10
